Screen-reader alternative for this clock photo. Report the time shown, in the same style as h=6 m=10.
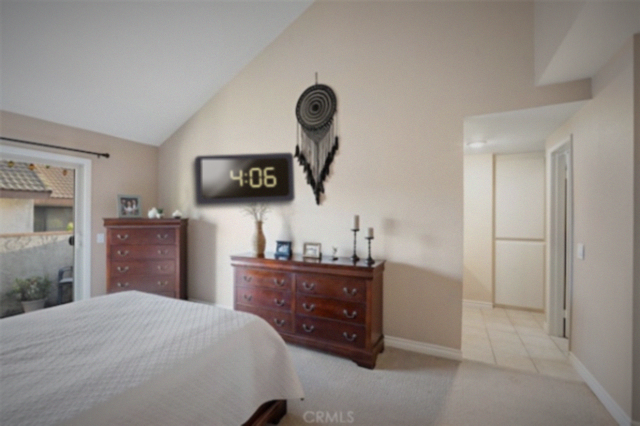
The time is h=4 m=6
